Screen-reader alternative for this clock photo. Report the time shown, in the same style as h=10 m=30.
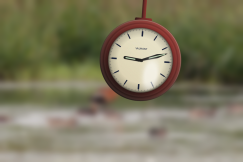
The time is h=9 m=12
